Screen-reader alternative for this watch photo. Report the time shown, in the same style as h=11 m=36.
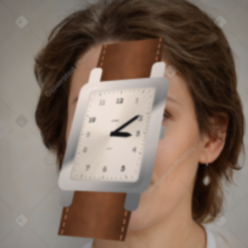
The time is h=3 m=9
